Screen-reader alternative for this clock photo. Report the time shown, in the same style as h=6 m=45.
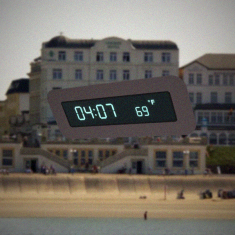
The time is h=4 m=7
